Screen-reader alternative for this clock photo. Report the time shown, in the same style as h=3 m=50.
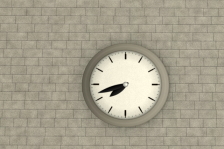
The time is h=7 m=42
